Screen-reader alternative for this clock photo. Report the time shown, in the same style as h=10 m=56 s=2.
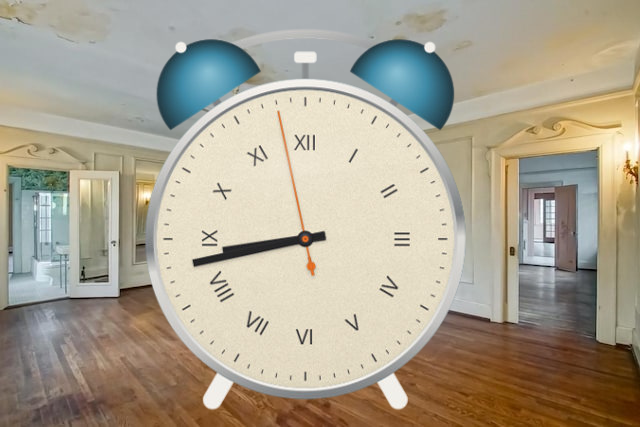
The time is h=8 m=42 s=58
